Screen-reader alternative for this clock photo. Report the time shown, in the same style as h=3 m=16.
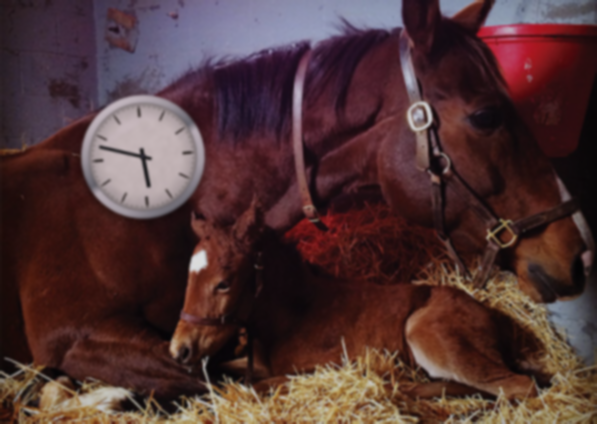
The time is h=5 m=48
